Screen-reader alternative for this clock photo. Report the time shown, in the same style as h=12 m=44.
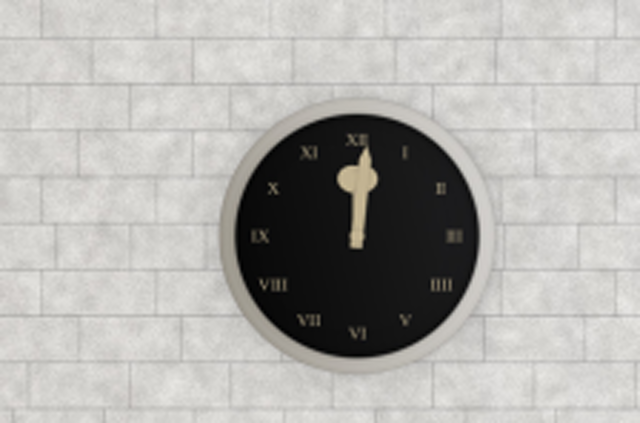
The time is h=12 m=1
